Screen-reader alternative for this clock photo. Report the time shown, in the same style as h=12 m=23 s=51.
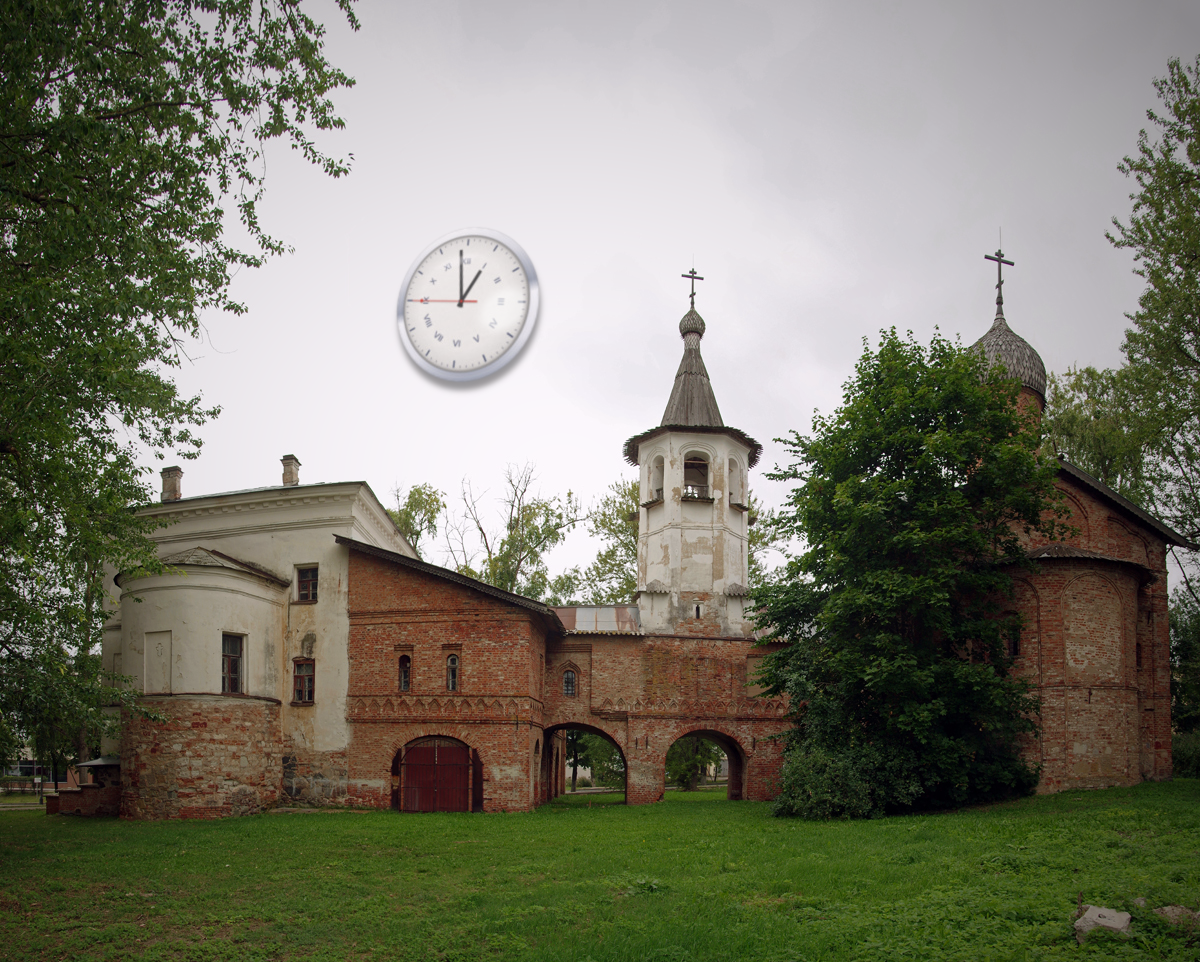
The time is h=12 m=58 s=45
